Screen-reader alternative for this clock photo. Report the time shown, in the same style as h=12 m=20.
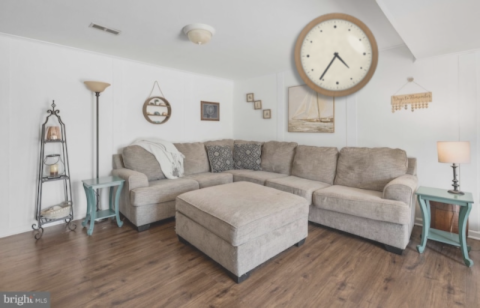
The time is h=4 m=36
